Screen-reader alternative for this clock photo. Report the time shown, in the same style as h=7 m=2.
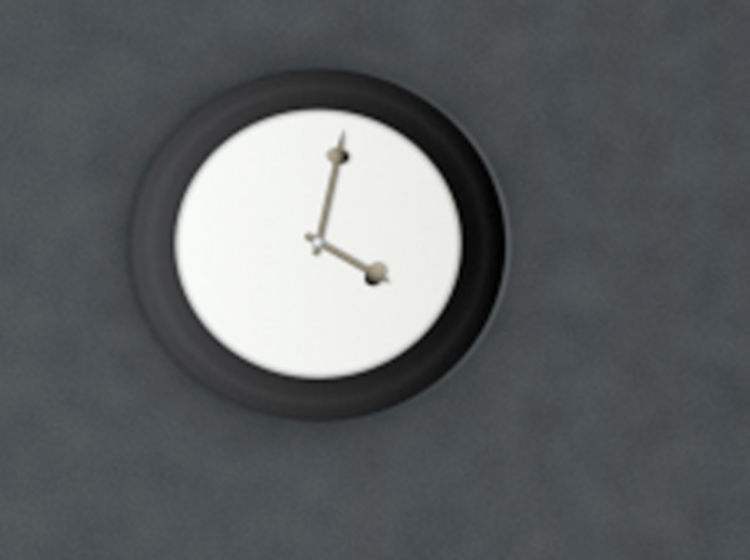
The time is h=4 m=2
